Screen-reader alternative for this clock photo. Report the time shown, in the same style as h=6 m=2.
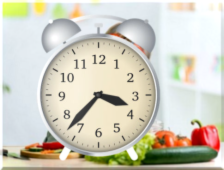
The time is h=3 m=37
